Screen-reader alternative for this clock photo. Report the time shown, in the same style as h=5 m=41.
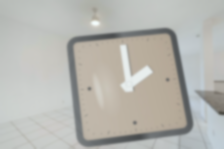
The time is h=2 m=0
